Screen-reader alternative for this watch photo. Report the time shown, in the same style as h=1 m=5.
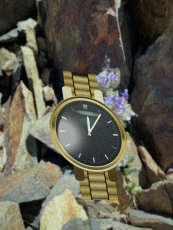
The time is h=12 m=6
